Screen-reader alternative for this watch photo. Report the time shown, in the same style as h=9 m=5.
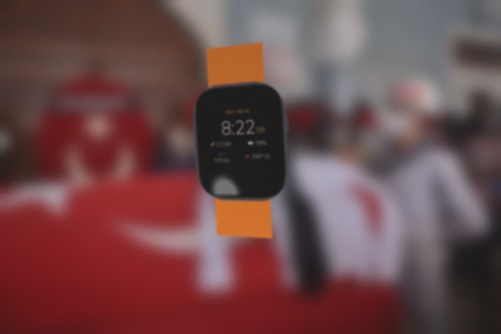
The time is h=8 m=22
